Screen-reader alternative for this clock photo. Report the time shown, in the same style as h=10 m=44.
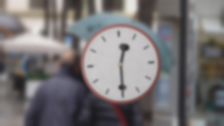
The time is h=12 m=30
